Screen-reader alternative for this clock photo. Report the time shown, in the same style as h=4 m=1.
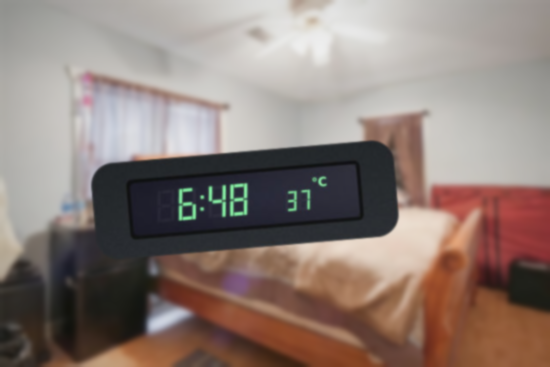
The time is h=6 m=48
